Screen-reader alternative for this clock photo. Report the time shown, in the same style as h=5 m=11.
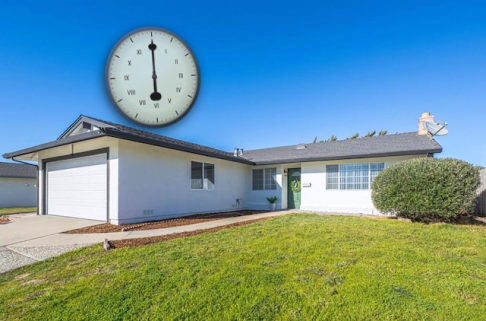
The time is h=6 m=0
